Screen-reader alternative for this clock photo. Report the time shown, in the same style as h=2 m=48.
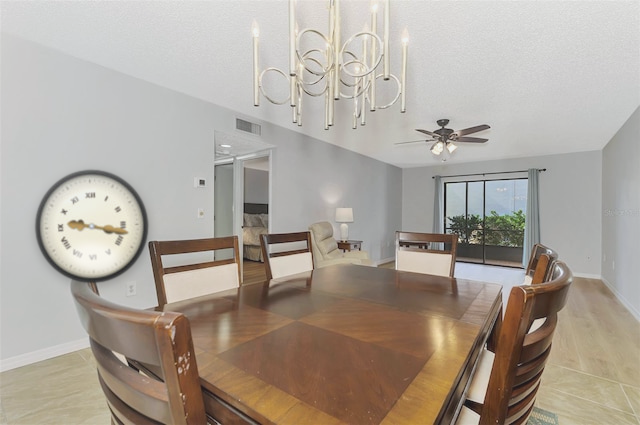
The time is h=9 m=17
